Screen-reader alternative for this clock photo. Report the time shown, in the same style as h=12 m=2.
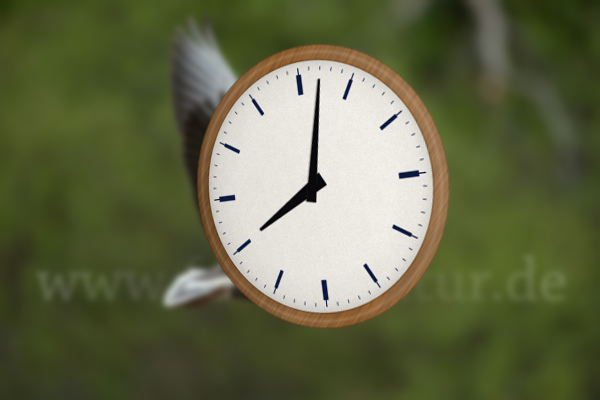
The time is h=8 m=2
